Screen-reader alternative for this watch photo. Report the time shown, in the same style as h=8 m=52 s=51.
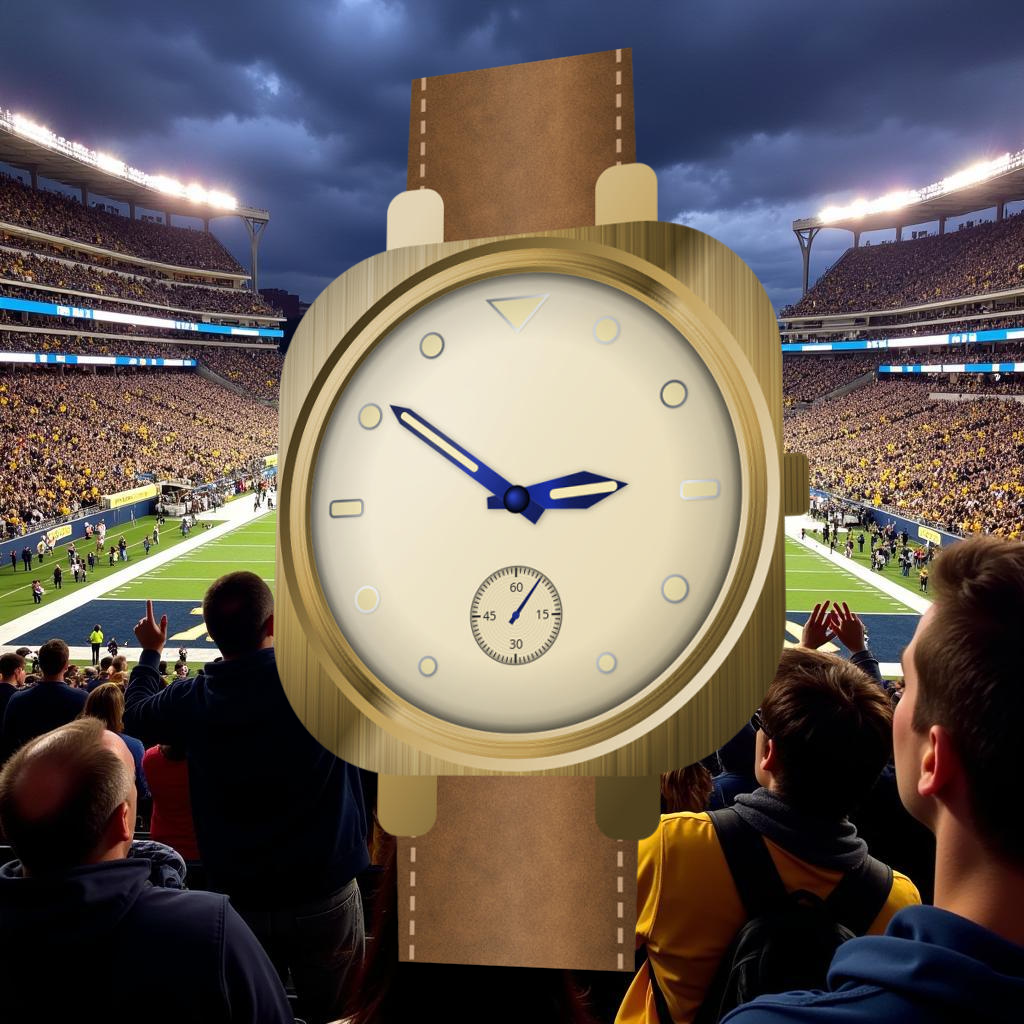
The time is h=2 m=51 s=6
